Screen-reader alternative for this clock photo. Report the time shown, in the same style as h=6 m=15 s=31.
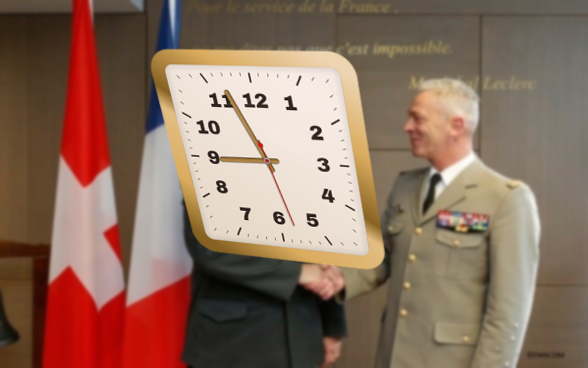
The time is h=8 m=56 s=28
